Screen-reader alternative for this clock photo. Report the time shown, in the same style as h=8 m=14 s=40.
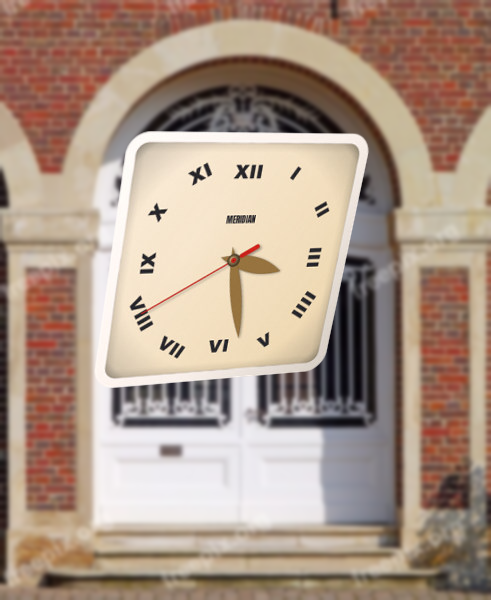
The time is h=3 m=27 s=40
